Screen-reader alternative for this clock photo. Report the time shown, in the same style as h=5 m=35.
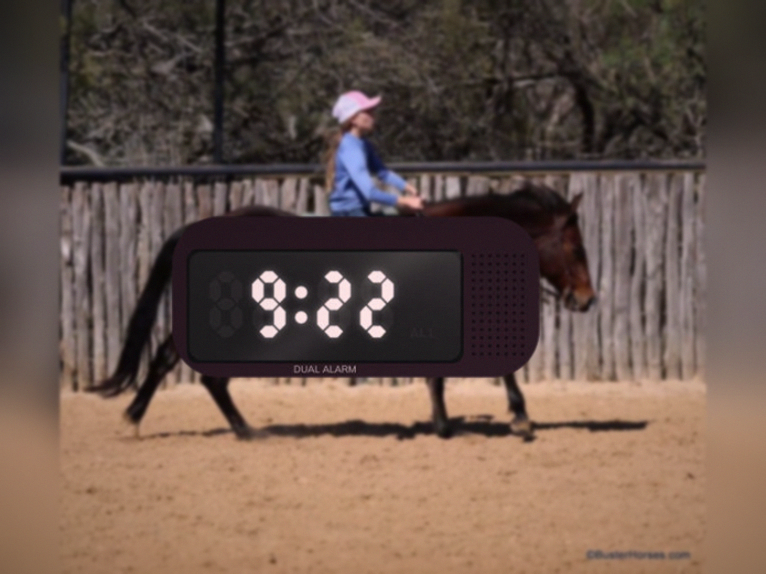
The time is h=9 m=22
